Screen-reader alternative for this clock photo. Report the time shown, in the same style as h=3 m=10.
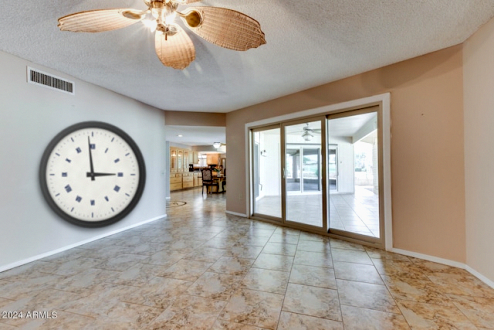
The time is h=2 m=59
